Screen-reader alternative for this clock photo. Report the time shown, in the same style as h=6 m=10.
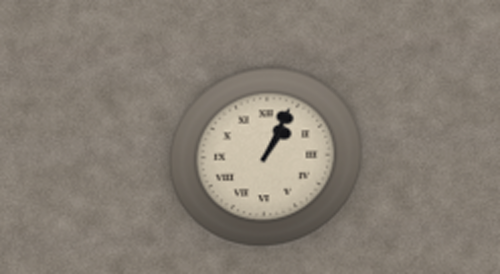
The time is h=1 m=4
